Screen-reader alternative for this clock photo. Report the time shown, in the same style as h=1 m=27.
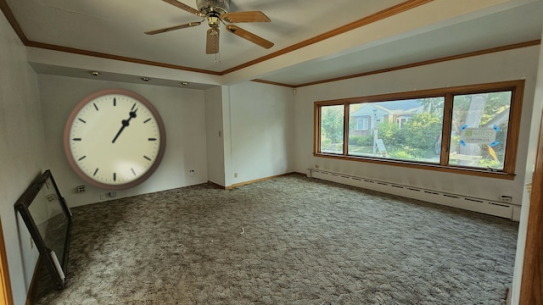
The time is h=1 m=6
